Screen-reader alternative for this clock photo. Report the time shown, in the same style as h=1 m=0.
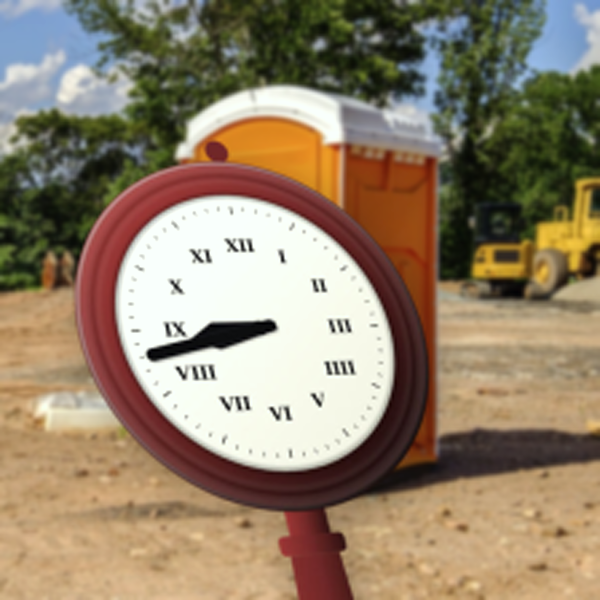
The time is h=8 m=43
